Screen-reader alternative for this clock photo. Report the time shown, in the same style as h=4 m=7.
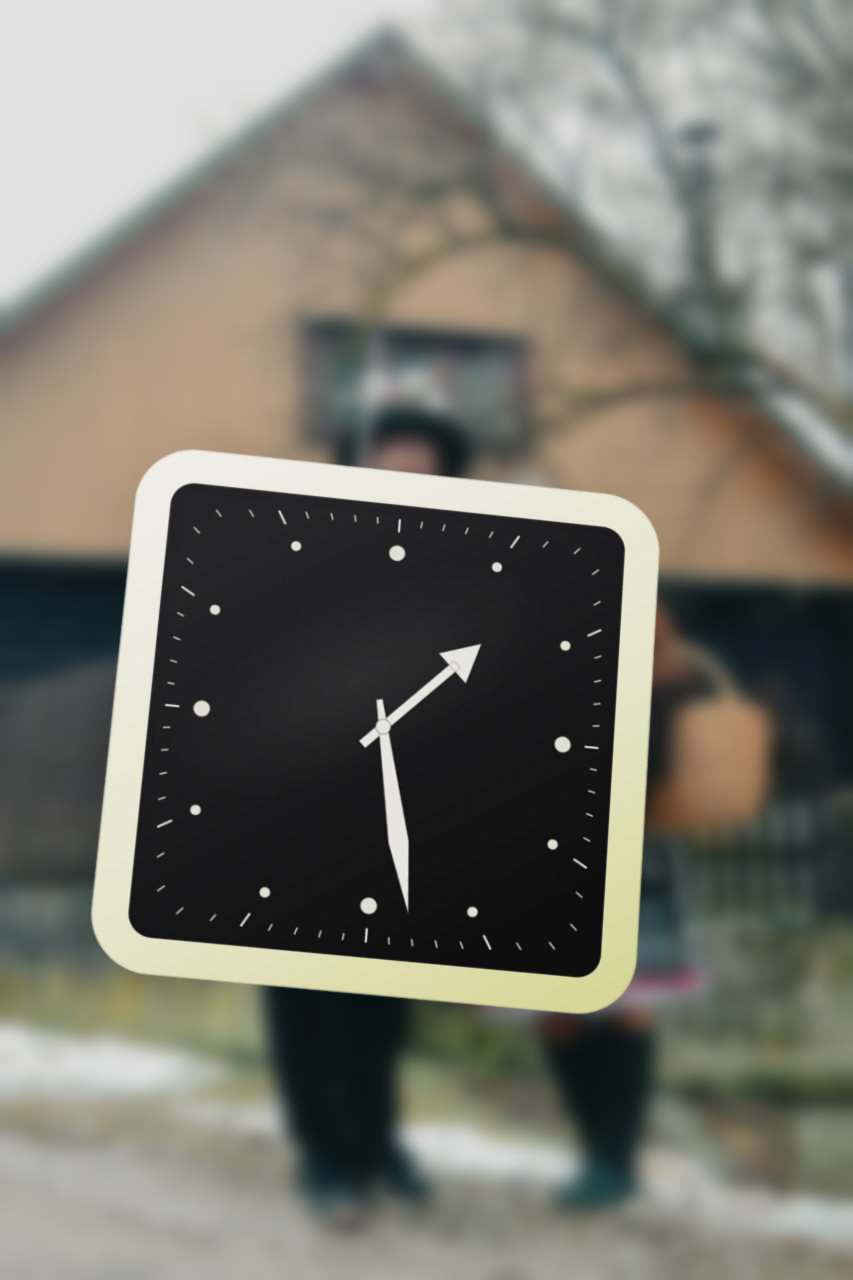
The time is h=1 m=28
